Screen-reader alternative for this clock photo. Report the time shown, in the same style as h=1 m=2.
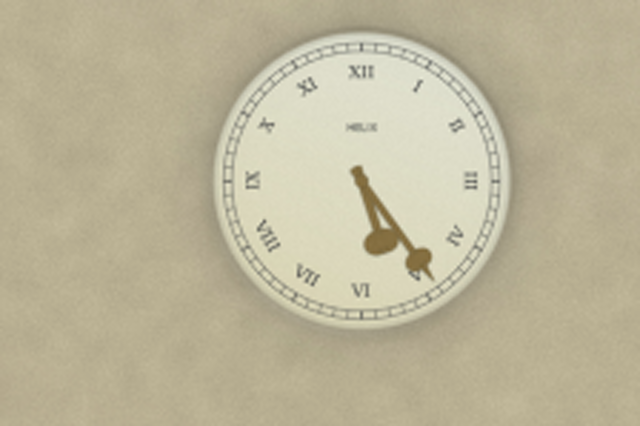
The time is h=5 m=24
